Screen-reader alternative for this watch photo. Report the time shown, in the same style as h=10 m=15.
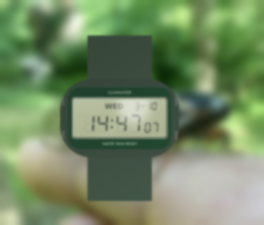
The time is h=14 m=47
